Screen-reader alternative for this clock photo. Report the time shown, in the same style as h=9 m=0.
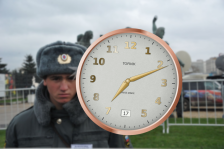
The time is h=7 m=11
